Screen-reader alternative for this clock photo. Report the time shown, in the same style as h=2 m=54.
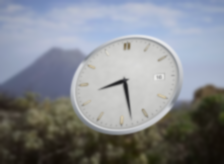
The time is h=8 m=28
